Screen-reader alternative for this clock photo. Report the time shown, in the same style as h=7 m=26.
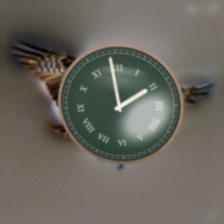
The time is h=1 m=59
